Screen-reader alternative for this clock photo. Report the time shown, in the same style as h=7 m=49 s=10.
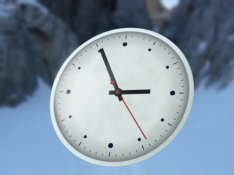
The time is h=2 m=55 s=24
